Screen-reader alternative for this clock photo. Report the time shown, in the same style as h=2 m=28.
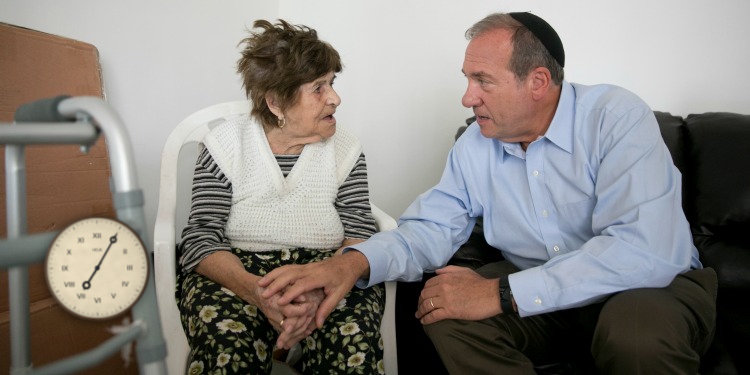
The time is h=7 m=5
